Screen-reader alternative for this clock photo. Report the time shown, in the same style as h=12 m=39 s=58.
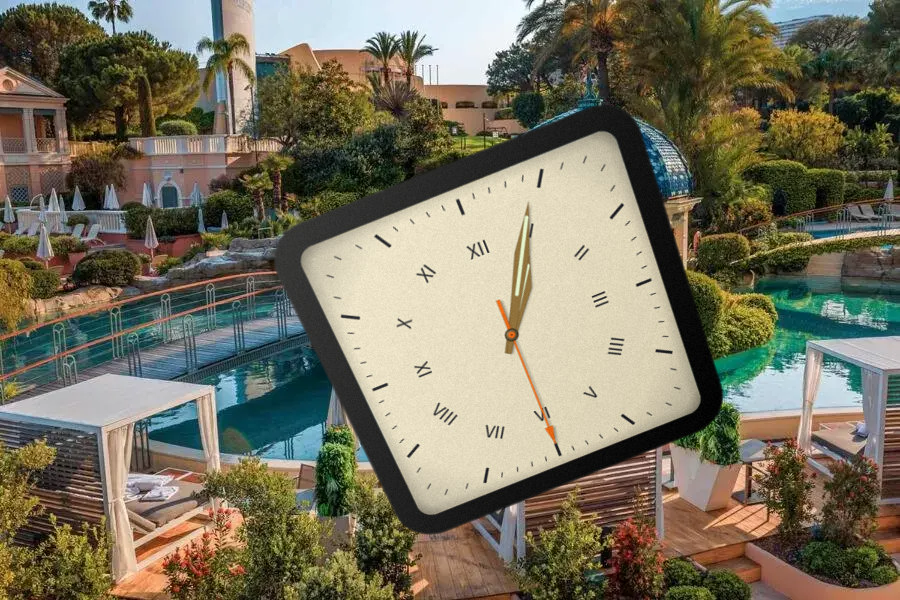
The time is h=1 m=4 s=30
